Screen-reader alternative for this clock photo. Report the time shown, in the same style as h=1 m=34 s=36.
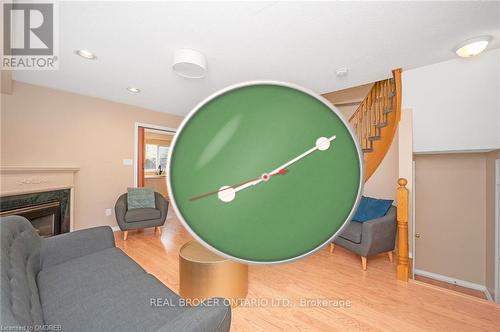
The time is h=8 m=9 s=42
